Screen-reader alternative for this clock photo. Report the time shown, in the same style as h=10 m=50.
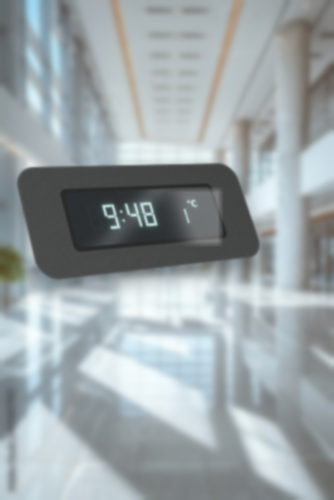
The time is h=9 m=48
